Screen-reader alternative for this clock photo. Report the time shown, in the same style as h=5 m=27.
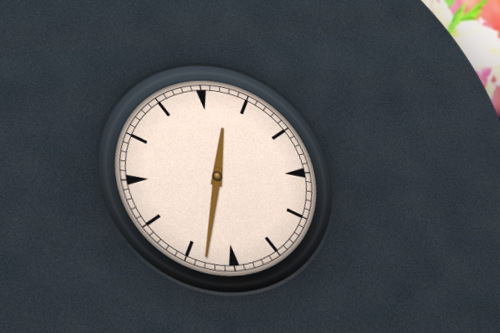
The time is h=12 m=33
